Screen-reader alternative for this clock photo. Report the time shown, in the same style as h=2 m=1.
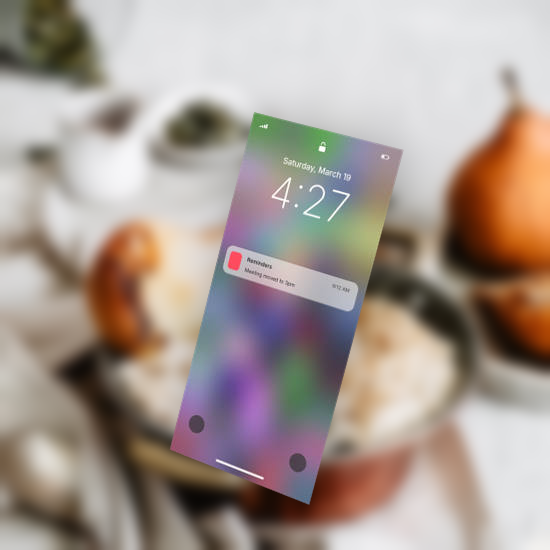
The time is h=4 m=27
